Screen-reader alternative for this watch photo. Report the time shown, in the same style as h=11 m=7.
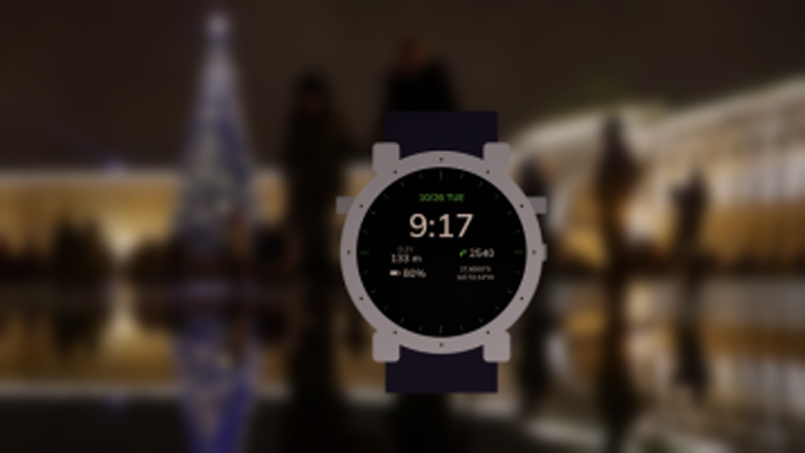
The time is h=9 m=17
